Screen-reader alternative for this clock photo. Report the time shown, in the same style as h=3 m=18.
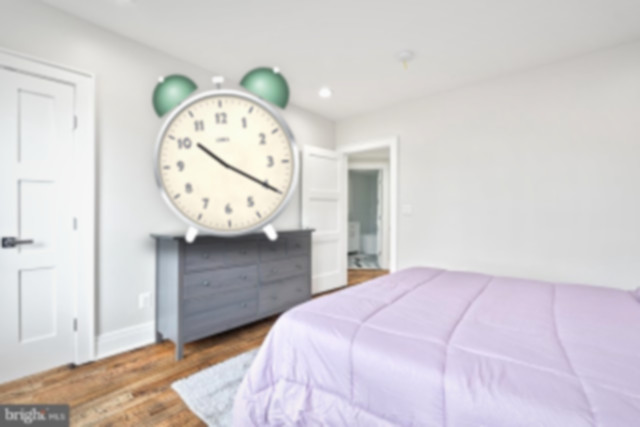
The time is h=10 m=20
